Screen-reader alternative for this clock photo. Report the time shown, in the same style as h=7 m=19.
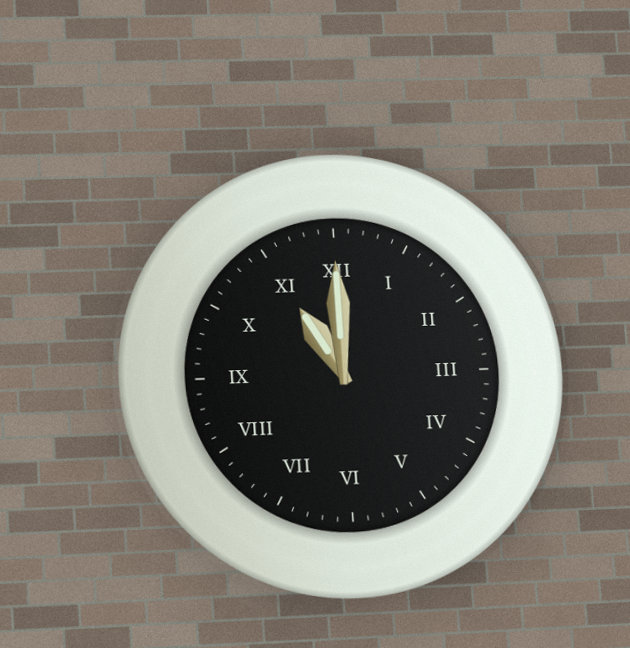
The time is h=11 m=0
